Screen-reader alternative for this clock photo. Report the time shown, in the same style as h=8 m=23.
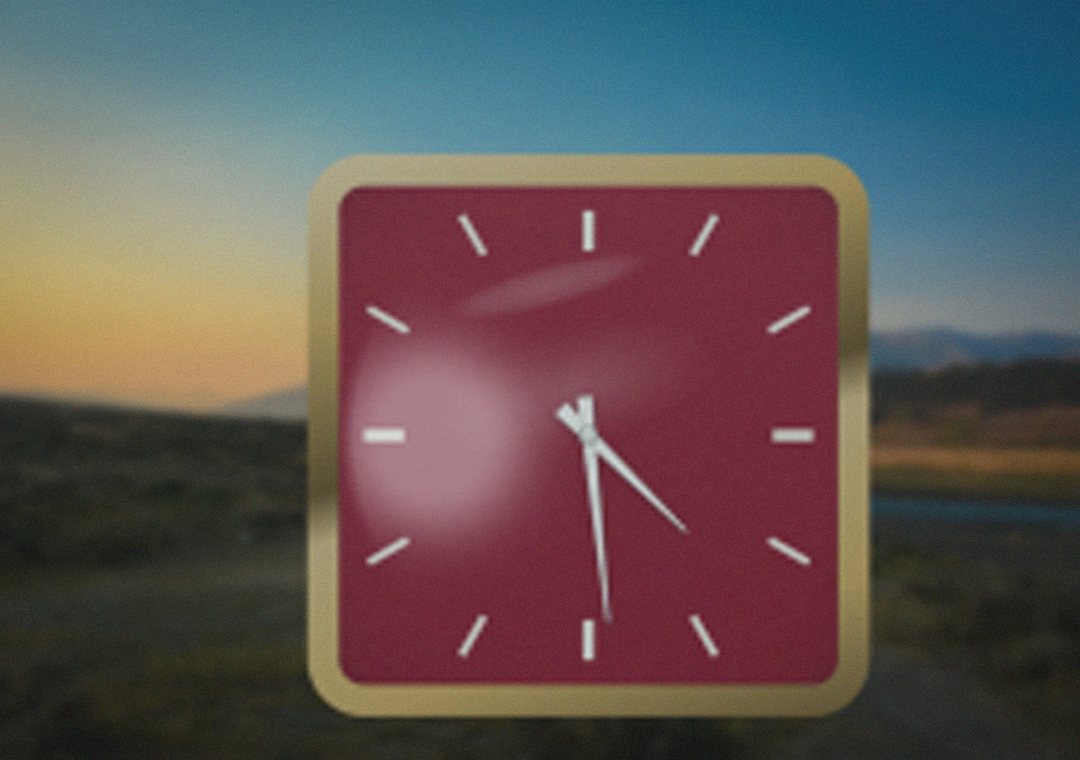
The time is h=4 m=29
